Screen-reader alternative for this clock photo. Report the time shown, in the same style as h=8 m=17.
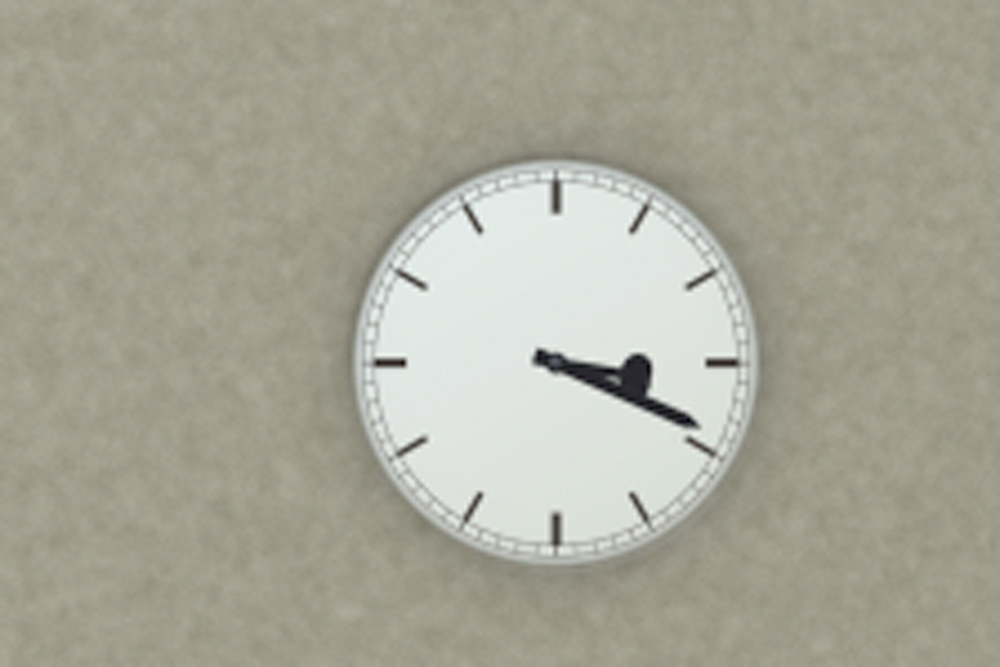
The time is h=3 m=19
